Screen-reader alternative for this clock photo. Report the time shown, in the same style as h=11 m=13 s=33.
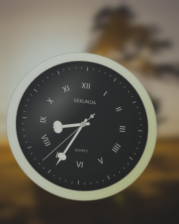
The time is h=8 m=34 s=37
